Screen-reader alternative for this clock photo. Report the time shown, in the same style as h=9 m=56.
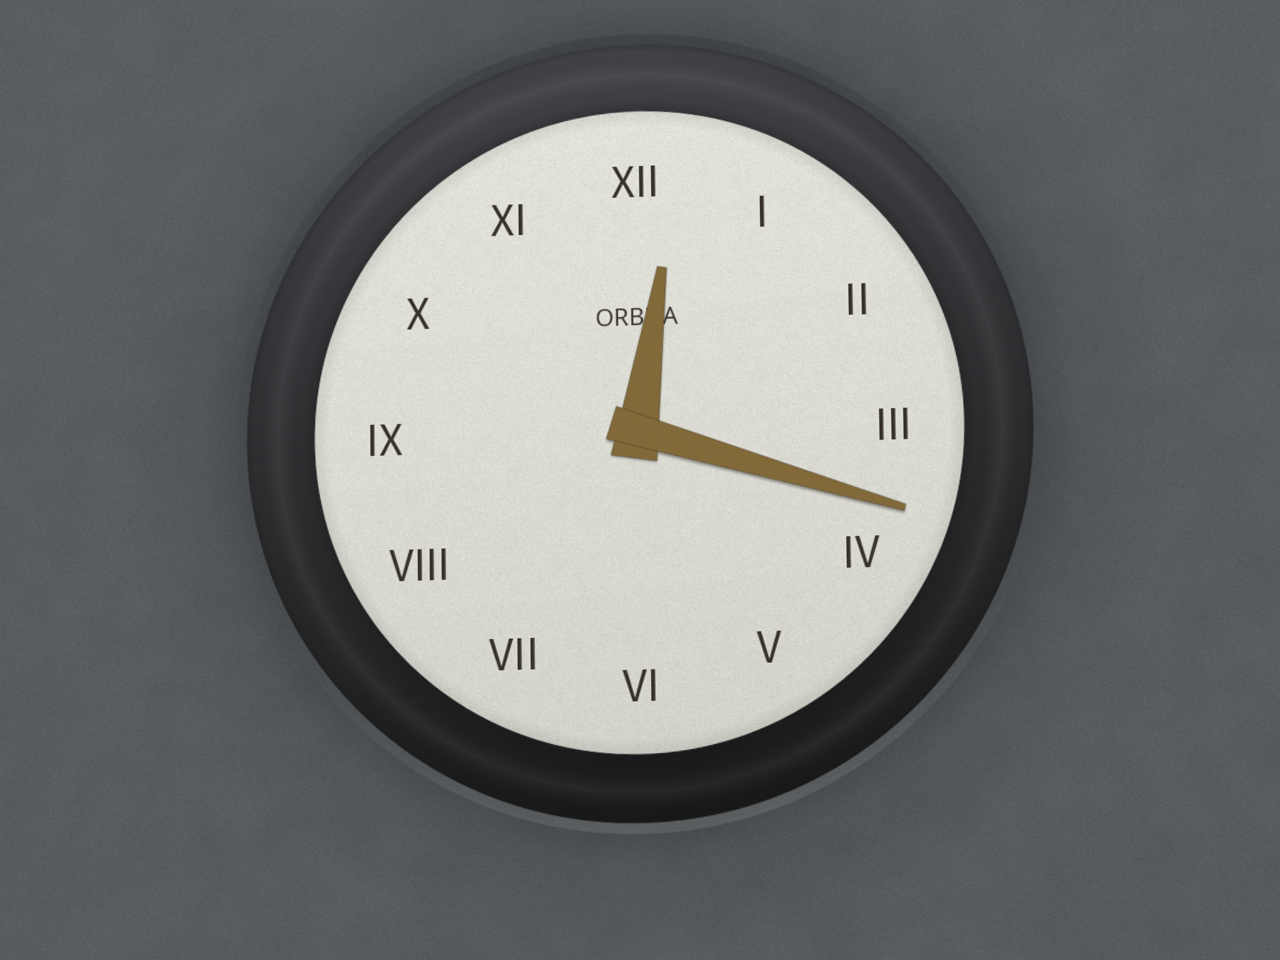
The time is h=12 m=18
